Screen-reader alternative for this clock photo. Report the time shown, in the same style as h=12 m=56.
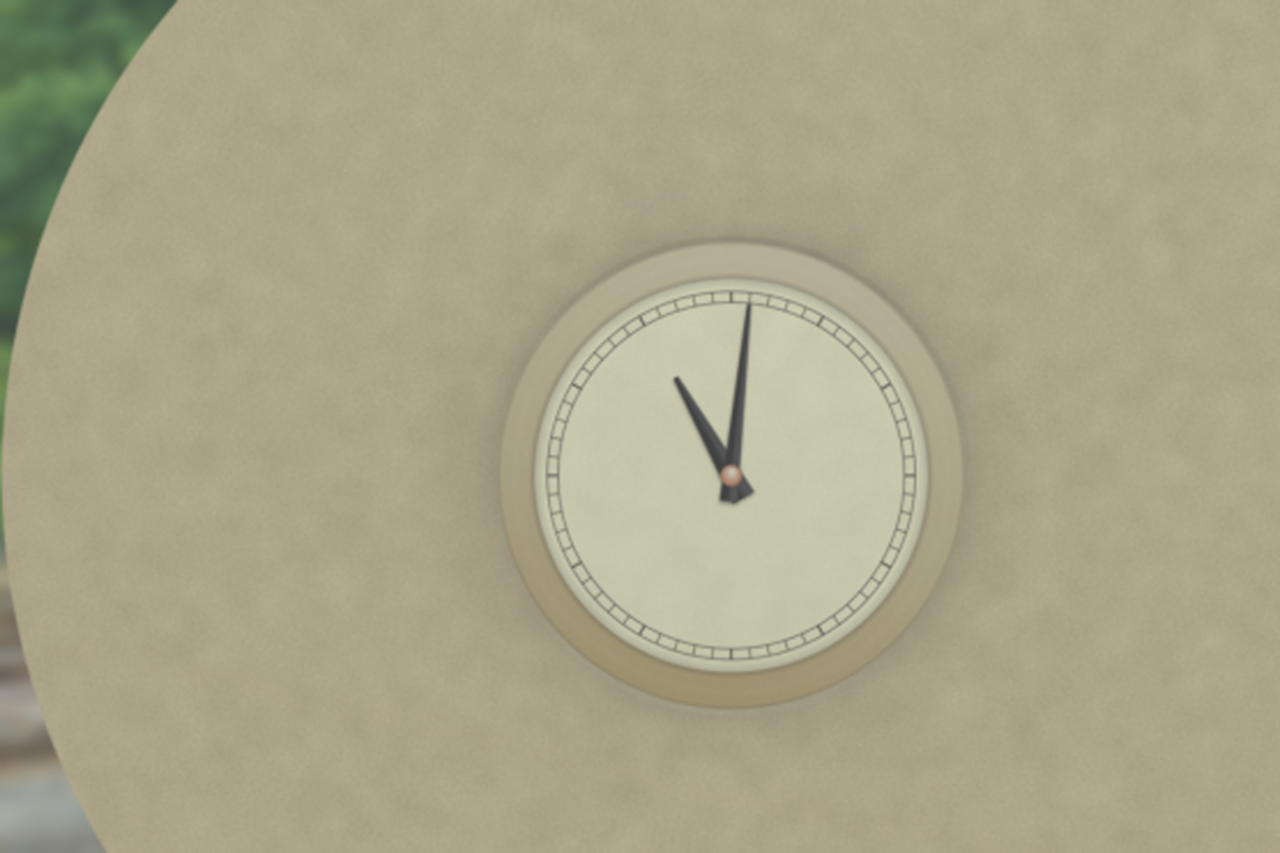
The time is h=11 m=1
